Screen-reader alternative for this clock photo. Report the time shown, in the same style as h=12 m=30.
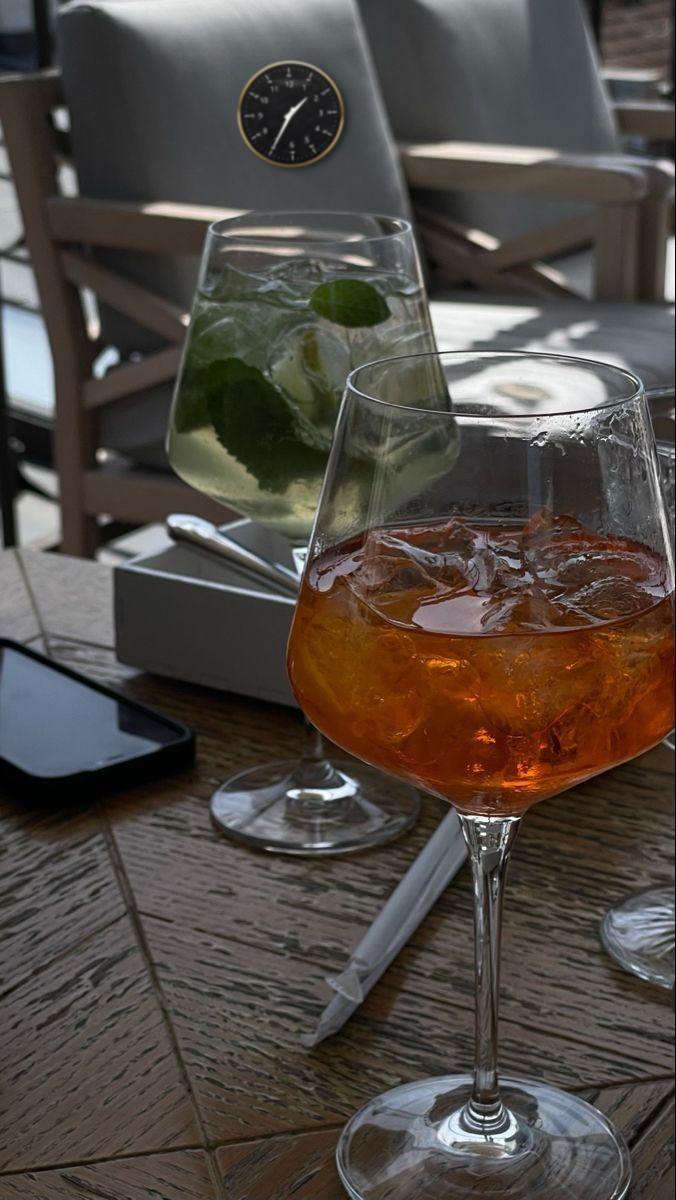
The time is h=1 m=35
